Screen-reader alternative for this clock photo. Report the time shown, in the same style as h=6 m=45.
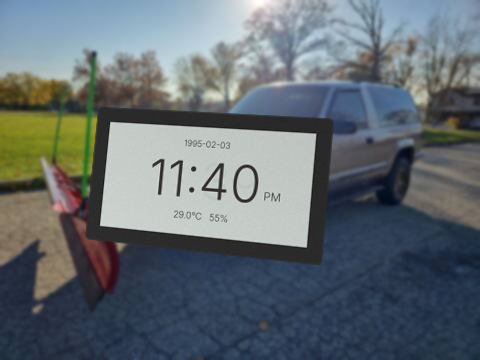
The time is h=11 m=40
